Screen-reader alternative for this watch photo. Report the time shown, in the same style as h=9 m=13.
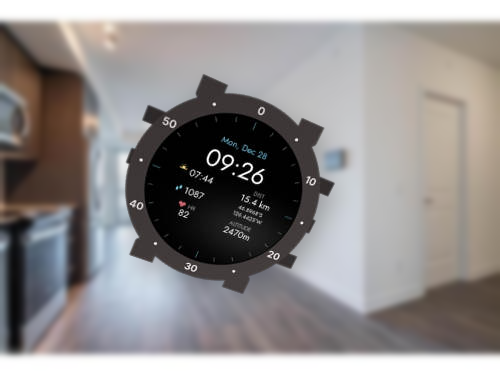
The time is h=9 m=26
